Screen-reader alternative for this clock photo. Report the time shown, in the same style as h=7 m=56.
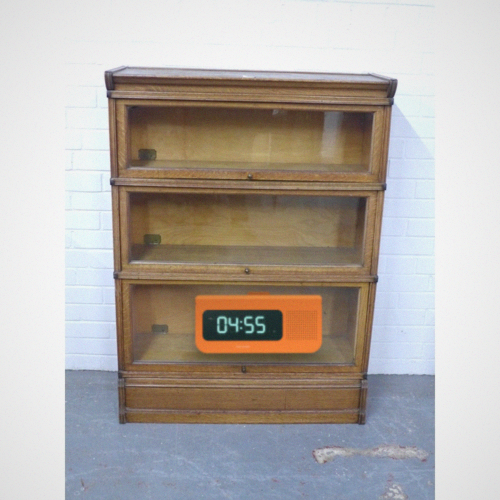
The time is h=4 m=55
